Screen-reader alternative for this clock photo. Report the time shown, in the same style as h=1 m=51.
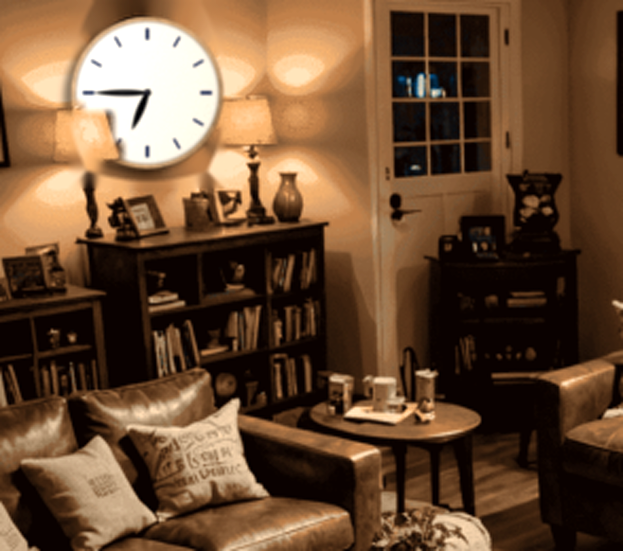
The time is h=6 m=45
